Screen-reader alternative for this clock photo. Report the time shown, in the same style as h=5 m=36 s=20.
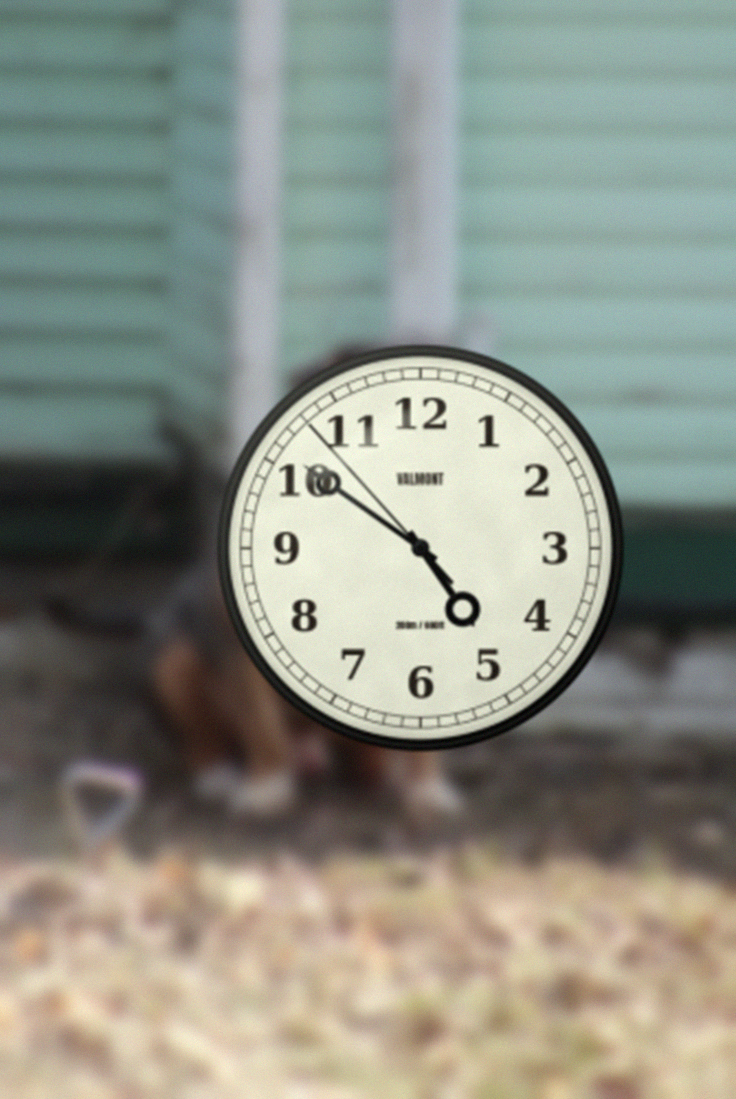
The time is h=4 m=50 s=53
